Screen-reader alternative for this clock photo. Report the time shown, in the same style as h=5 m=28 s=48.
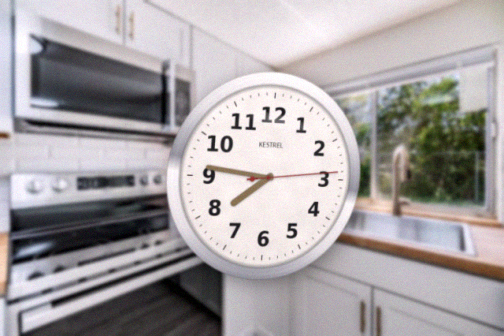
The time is h=7 m=46 s=14
